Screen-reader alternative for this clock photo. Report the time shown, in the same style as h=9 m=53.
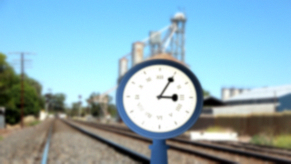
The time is h=3 m=5
